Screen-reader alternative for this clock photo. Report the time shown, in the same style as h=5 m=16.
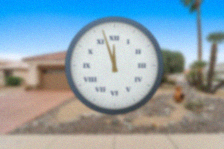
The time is h=11 m=57
